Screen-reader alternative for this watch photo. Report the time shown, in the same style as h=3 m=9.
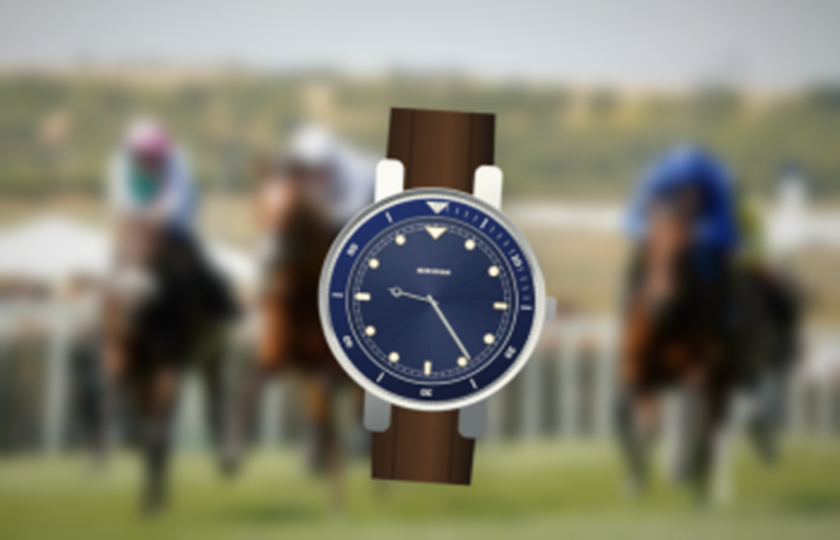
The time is h=9 m=24
